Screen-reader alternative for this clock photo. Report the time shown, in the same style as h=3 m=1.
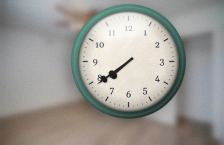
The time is h=7 m=39
